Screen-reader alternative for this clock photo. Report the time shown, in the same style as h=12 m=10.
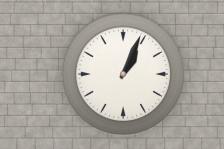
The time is h=1 m=4
